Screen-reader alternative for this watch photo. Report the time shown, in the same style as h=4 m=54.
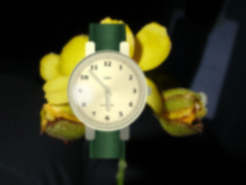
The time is h=5 m=53
